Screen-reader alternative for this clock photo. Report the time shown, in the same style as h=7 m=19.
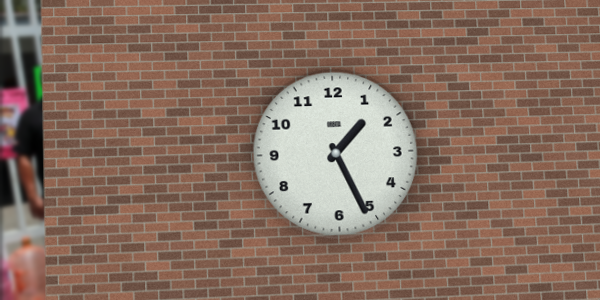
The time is h=1 m=26
